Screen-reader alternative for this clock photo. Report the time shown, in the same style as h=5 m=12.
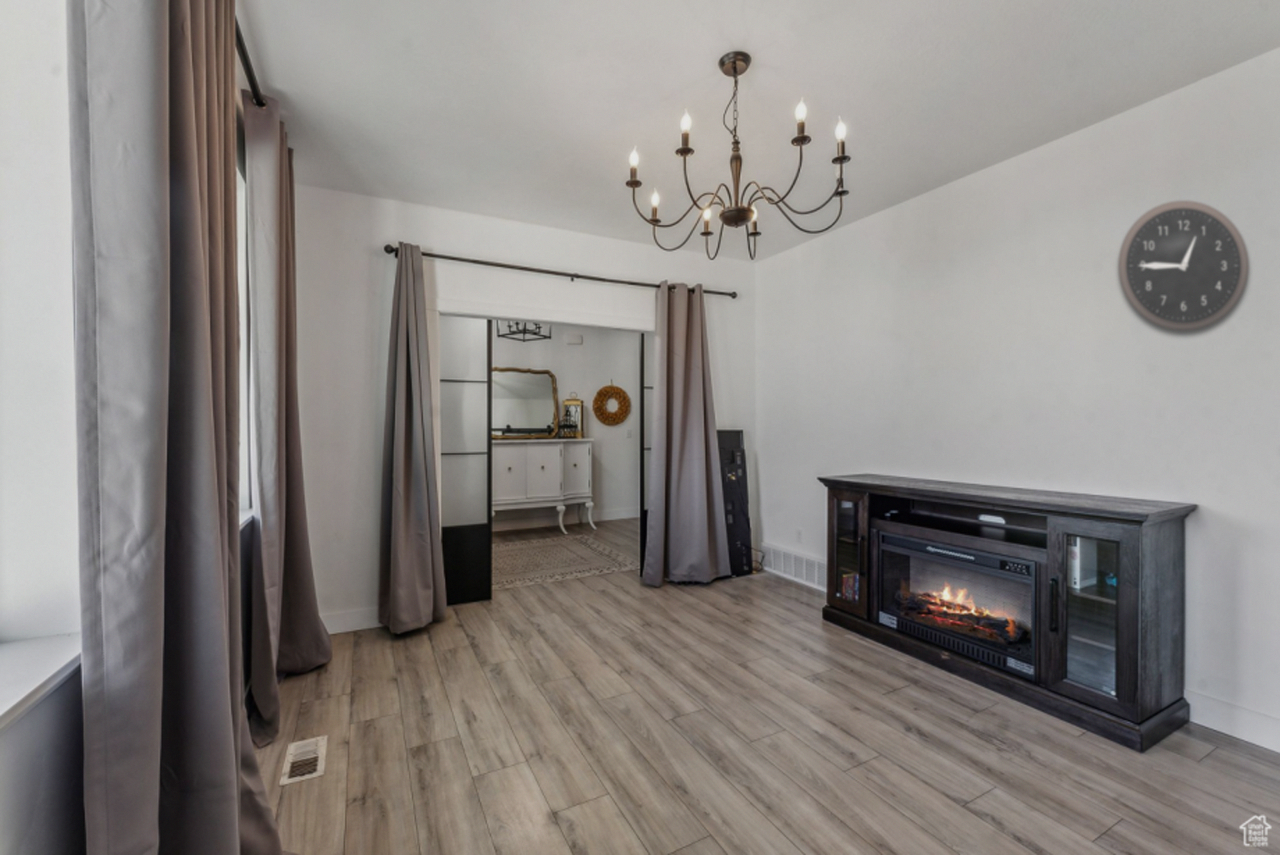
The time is h=12 m=45
